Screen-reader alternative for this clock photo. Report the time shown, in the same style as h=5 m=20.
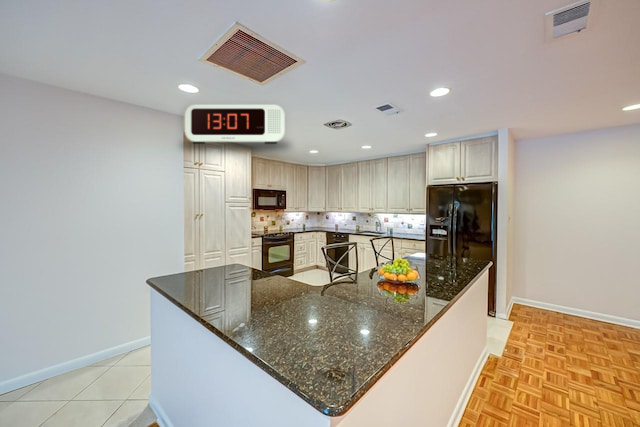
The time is h=13 m=7
